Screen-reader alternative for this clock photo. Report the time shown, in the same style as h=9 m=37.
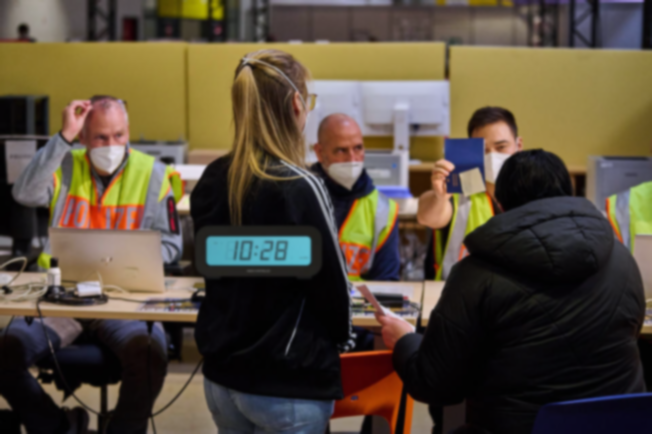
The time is h=10 m=28
